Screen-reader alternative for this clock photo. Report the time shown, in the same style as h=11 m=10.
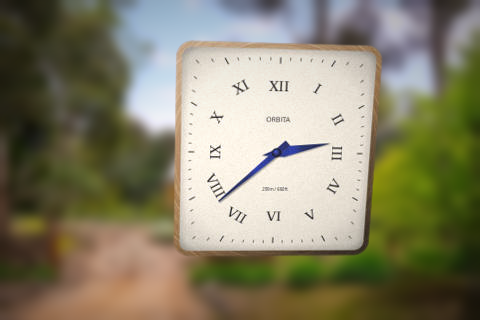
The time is h=2 m=38
